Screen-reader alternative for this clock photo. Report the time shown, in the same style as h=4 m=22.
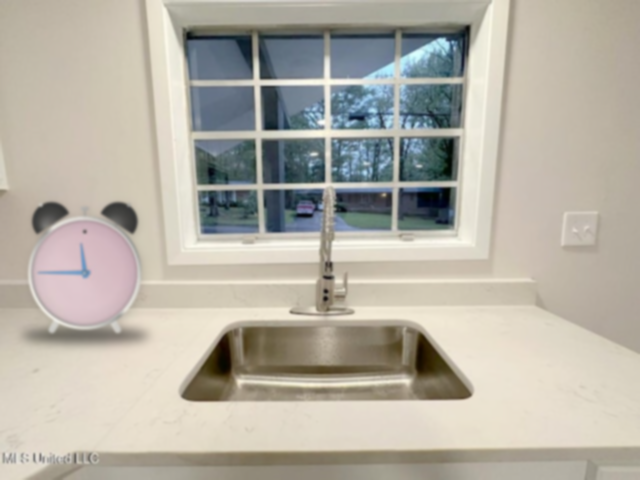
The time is h=11 m=45
